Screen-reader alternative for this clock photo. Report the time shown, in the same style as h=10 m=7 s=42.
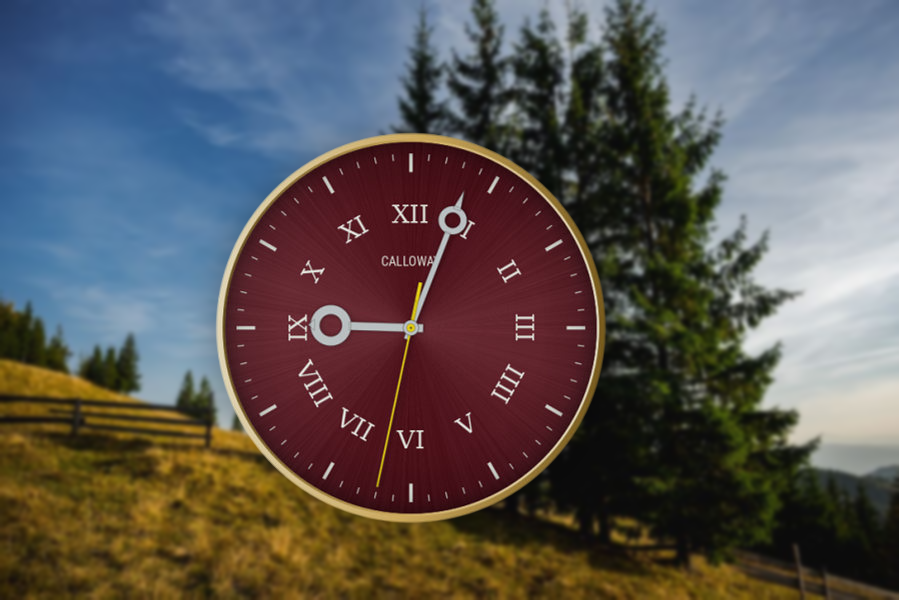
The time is h=9 m=3 s=32
